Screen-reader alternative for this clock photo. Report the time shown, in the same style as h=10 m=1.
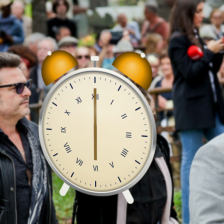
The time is h=6 m=0
